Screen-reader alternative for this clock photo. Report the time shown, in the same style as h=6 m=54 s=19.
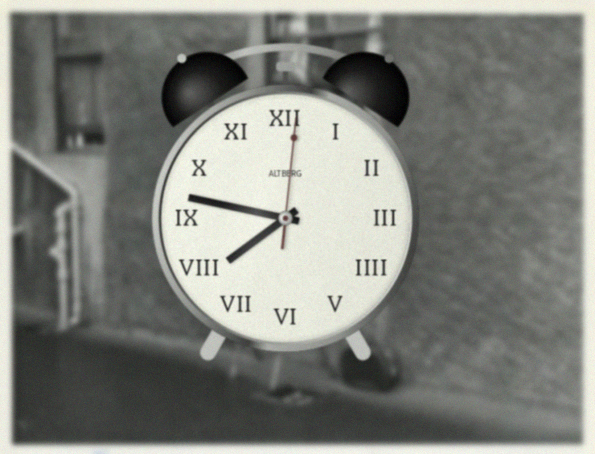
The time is h=7 m=47 s=1
